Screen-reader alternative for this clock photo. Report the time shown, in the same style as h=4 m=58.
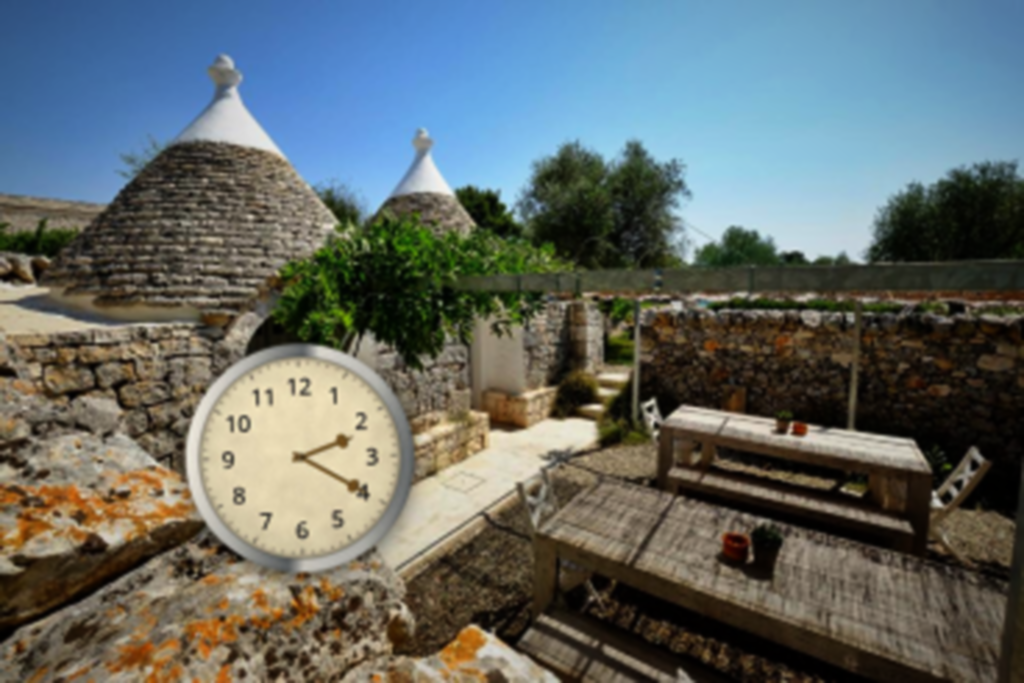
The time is h=2 m=20
